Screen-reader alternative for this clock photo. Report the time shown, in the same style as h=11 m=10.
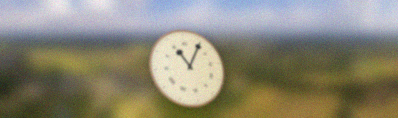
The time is h=11 m=6
